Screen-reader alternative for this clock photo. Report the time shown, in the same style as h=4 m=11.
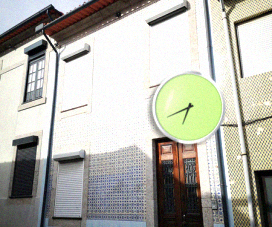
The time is h=6 m=41
